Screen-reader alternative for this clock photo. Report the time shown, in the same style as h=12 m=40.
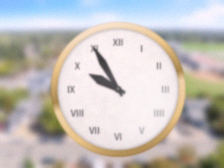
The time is h=9 m=55
